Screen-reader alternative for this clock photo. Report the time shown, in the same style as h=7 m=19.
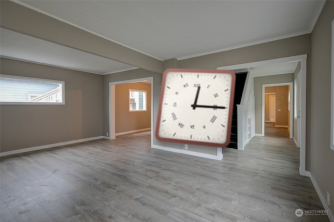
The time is h=12 m=15
